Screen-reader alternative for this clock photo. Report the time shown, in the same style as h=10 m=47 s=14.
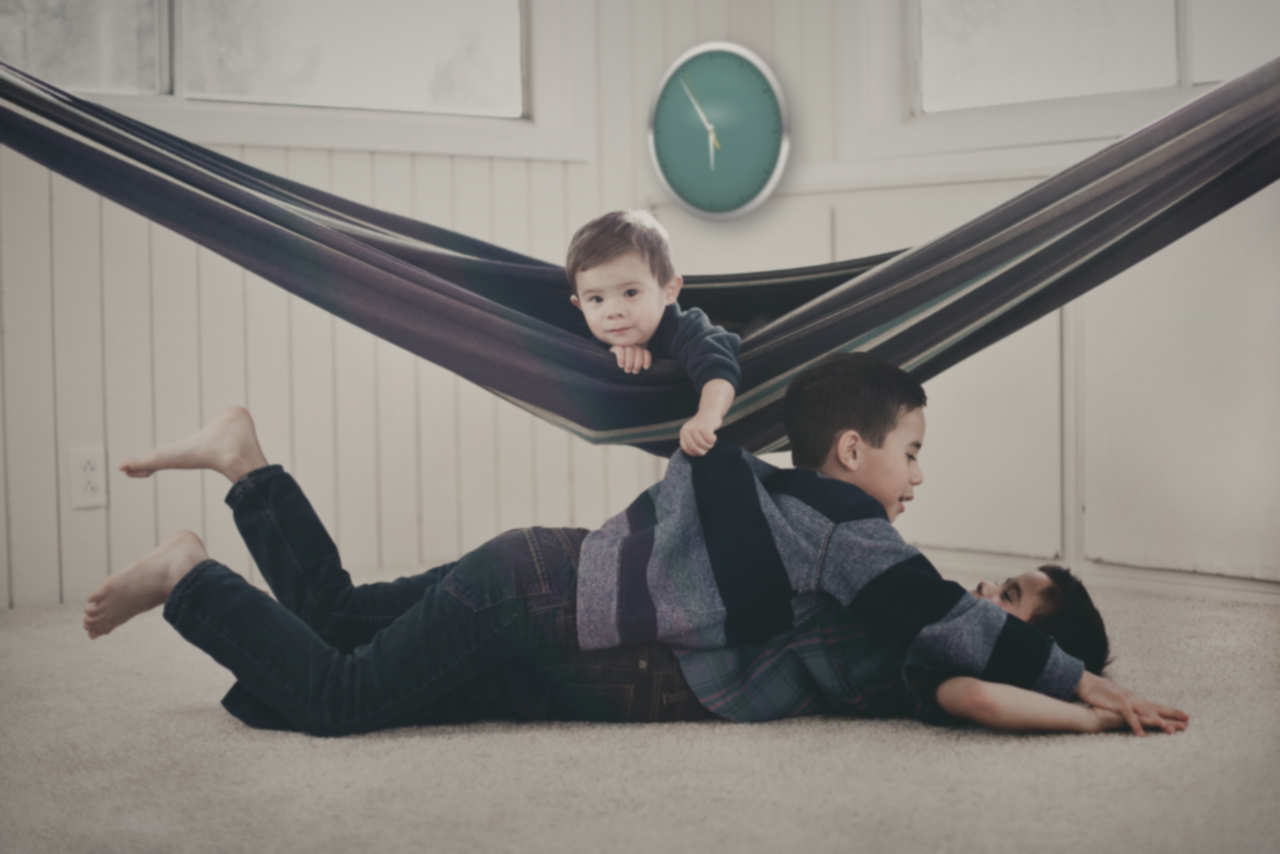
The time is h=5 m=53 s=55
